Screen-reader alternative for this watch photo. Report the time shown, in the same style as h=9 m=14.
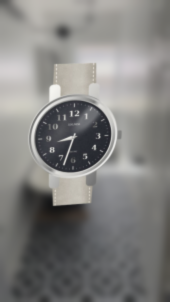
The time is h=8 m=33
